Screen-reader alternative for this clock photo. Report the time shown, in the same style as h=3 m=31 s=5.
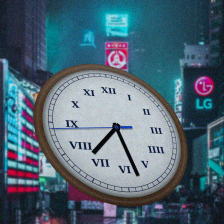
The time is h=7 m=27 s=44
